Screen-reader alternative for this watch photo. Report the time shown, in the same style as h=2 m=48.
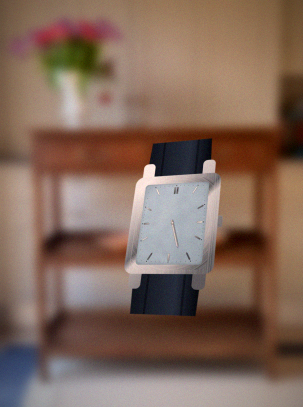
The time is h=5 m=27
